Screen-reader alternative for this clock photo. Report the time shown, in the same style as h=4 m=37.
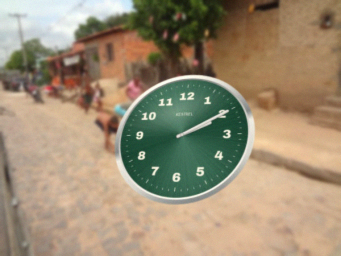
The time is h=2 m=10
